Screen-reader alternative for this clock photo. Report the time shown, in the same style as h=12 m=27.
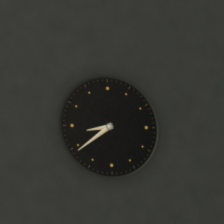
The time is h=8 m=39
